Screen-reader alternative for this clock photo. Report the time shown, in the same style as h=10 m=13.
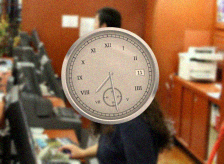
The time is h=7 m=29
